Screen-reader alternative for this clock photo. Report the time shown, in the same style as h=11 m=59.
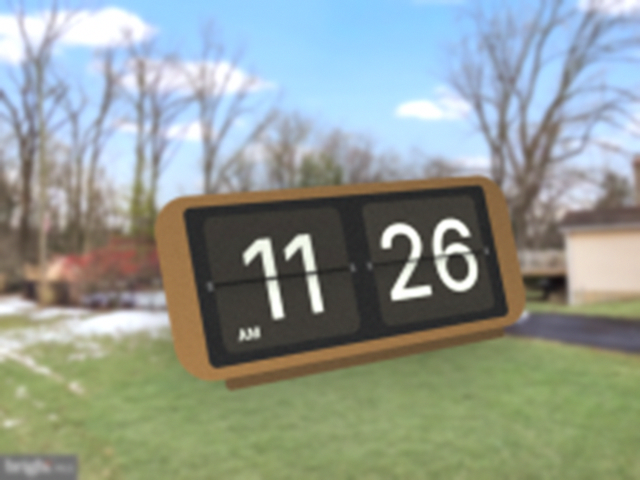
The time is h=11 m=26
